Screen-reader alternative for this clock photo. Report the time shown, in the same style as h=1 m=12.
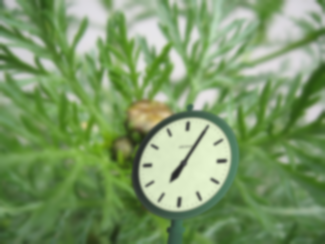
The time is h=7 m=5
